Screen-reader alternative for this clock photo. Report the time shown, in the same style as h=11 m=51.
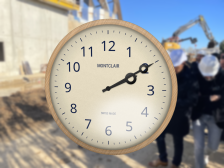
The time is h=2 m=10
